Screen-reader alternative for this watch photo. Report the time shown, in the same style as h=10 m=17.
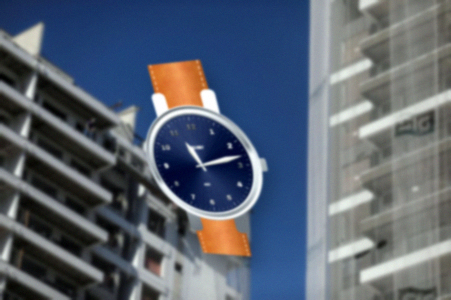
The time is h=11 m=13
